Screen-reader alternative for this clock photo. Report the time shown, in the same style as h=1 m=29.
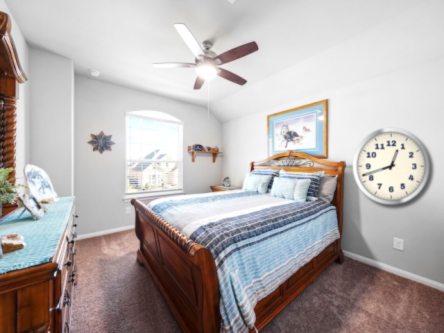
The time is h=12 m=42
